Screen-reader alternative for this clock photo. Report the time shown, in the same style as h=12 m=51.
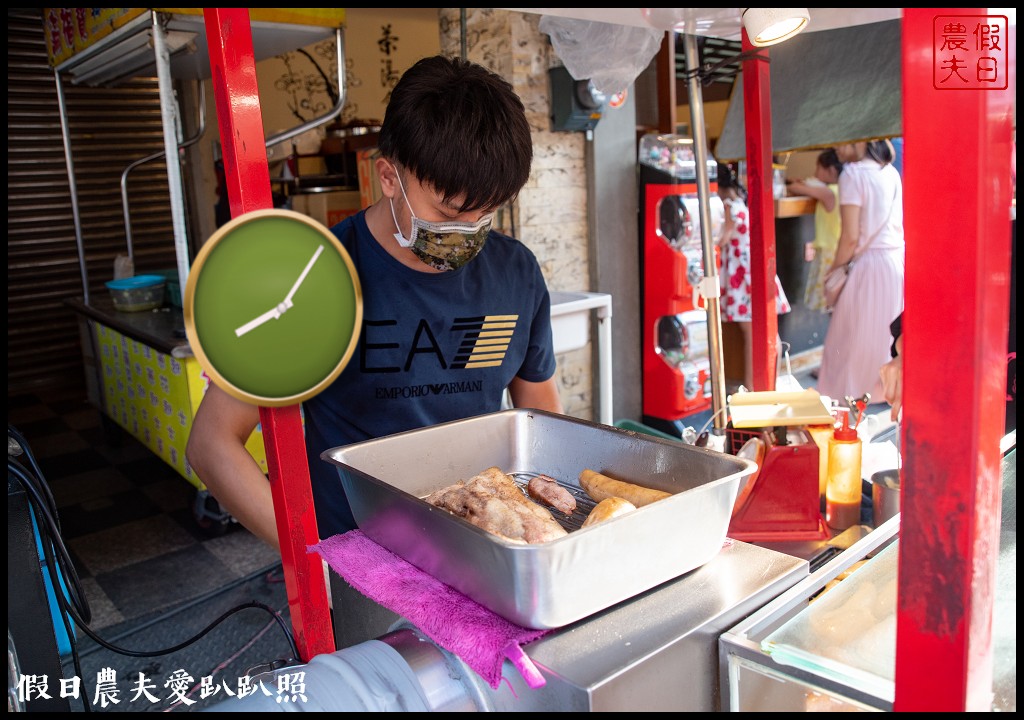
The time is h=8 m=6
